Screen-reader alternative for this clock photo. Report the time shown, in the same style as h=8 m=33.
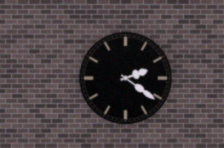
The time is h=2 m=21
